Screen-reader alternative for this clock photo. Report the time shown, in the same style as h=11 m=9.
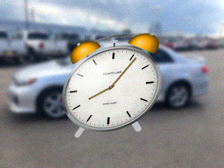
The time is h=8 m=6
